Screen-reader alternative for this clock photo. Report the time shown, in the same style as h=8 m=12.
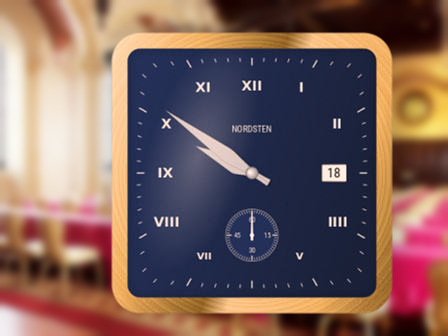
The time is h=9 m=51
